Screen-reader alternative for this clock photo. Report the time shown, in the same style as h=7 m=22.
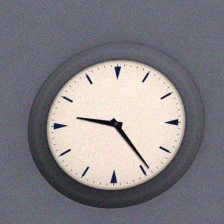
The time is h=9 m=24
